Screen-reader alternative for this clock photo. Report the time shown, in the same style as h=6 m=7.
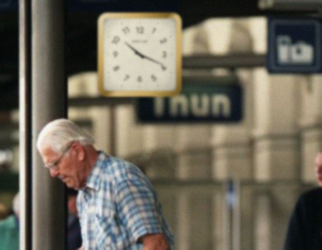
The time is h=10 m=19
